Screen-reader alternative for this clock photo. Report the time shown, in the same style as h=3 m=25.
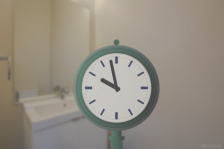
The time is h=9 m=58
